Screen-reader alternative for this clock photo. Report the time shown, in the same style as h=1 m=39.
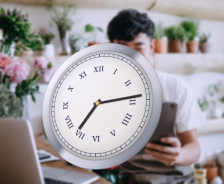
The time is h=7 m=14
